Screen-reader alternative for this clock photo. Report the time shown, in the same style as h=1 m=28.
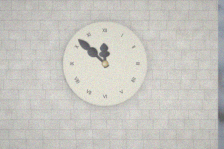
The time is h=11 m=52
